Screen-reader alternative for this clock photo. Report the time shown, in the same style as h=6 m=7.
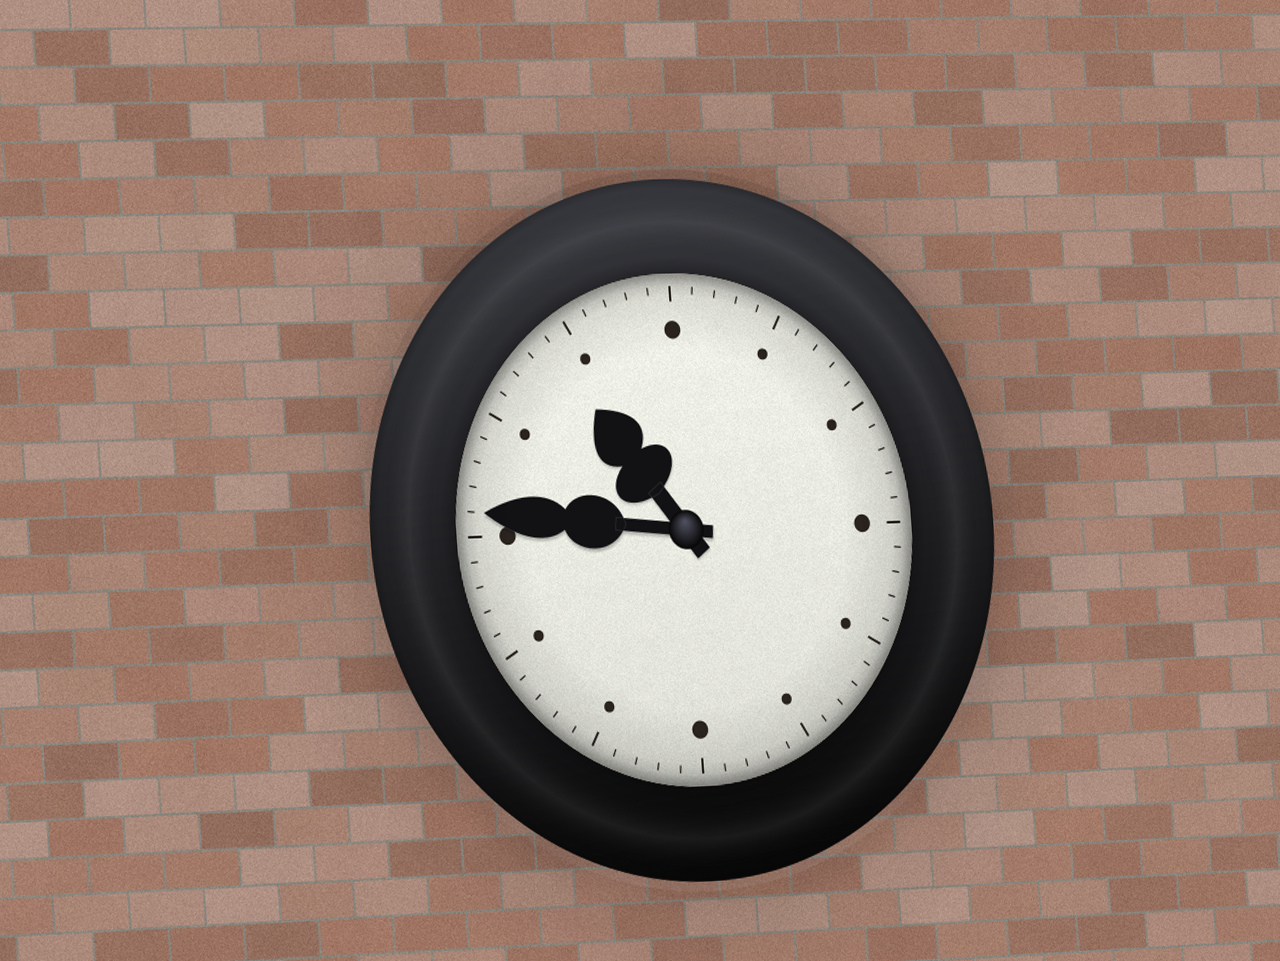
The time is h=10 m=46
